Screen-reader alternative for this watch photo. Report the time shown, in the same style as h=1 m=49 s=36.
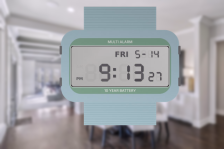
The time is h=9 m=13 s=27
